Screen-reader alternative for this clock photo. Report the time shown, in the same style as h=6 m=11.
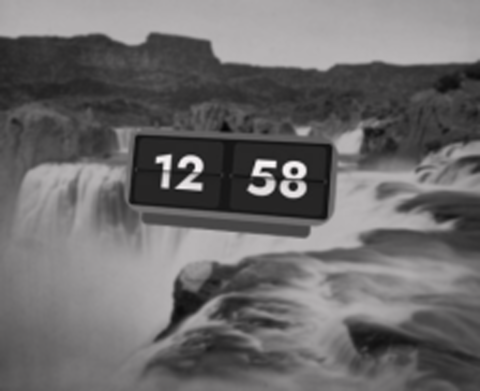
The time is h=12 m=58
